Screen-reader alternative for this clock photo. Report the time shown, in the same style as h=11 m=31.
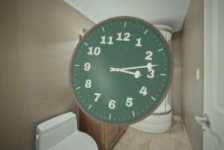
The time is h=3 m=13
